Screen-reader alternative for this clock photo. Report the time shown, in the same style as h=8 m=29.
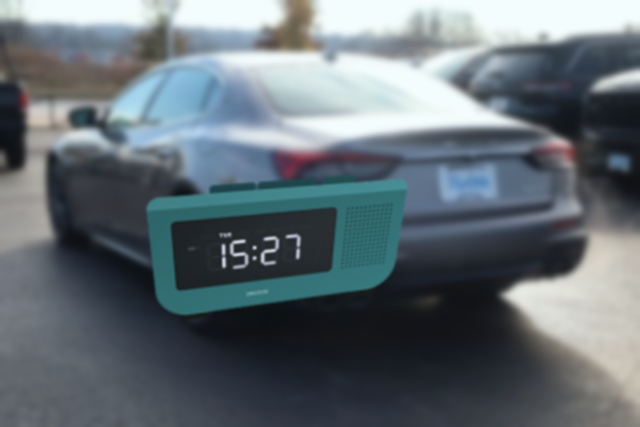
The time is h=15 m=27
